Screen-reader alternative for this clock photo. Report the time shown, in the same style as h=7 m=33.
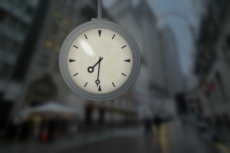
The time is h=7 m=31
